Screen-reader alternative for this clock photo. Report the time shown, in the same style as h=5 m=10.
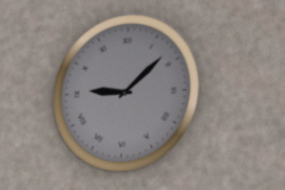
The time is h=9 m=8
